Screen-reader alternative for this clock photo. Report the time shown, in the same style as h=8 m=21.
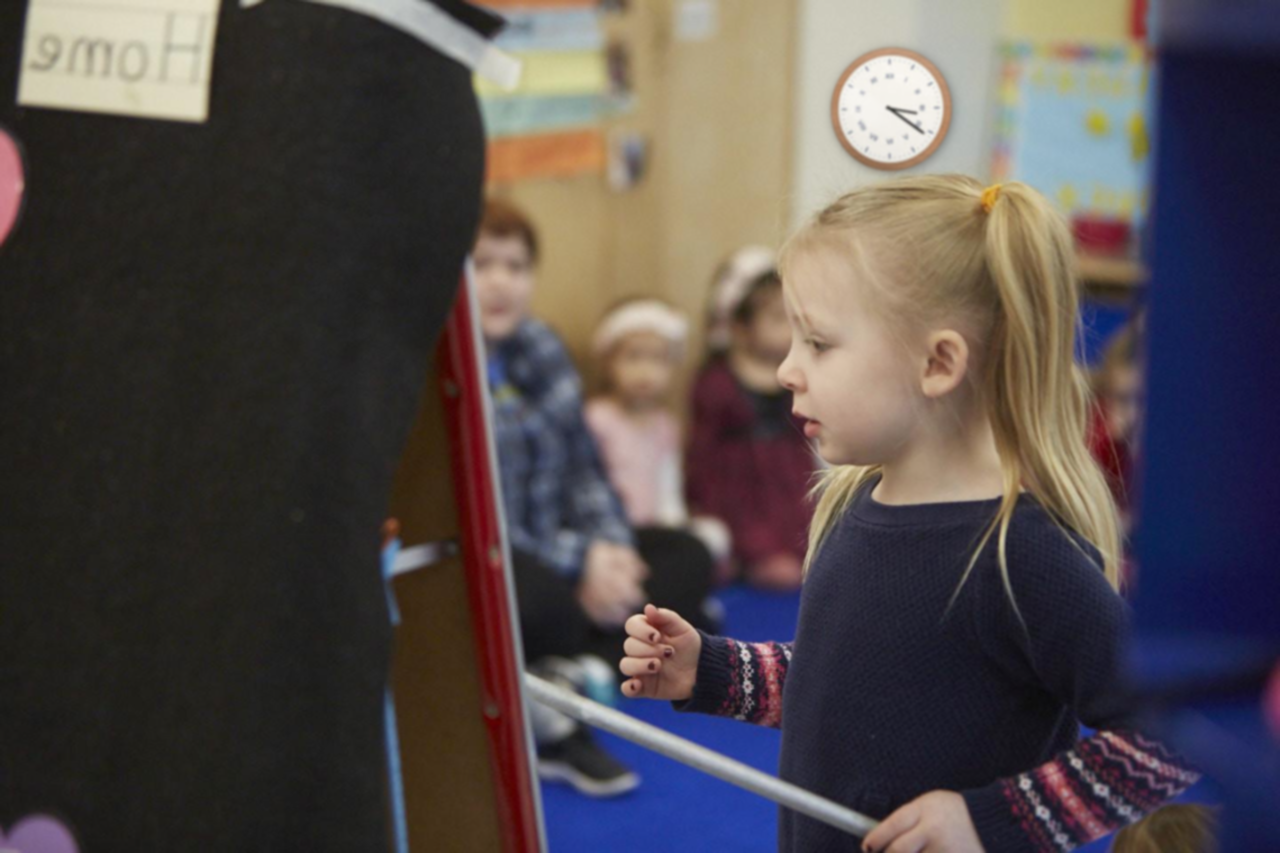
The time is h=3 m=21
